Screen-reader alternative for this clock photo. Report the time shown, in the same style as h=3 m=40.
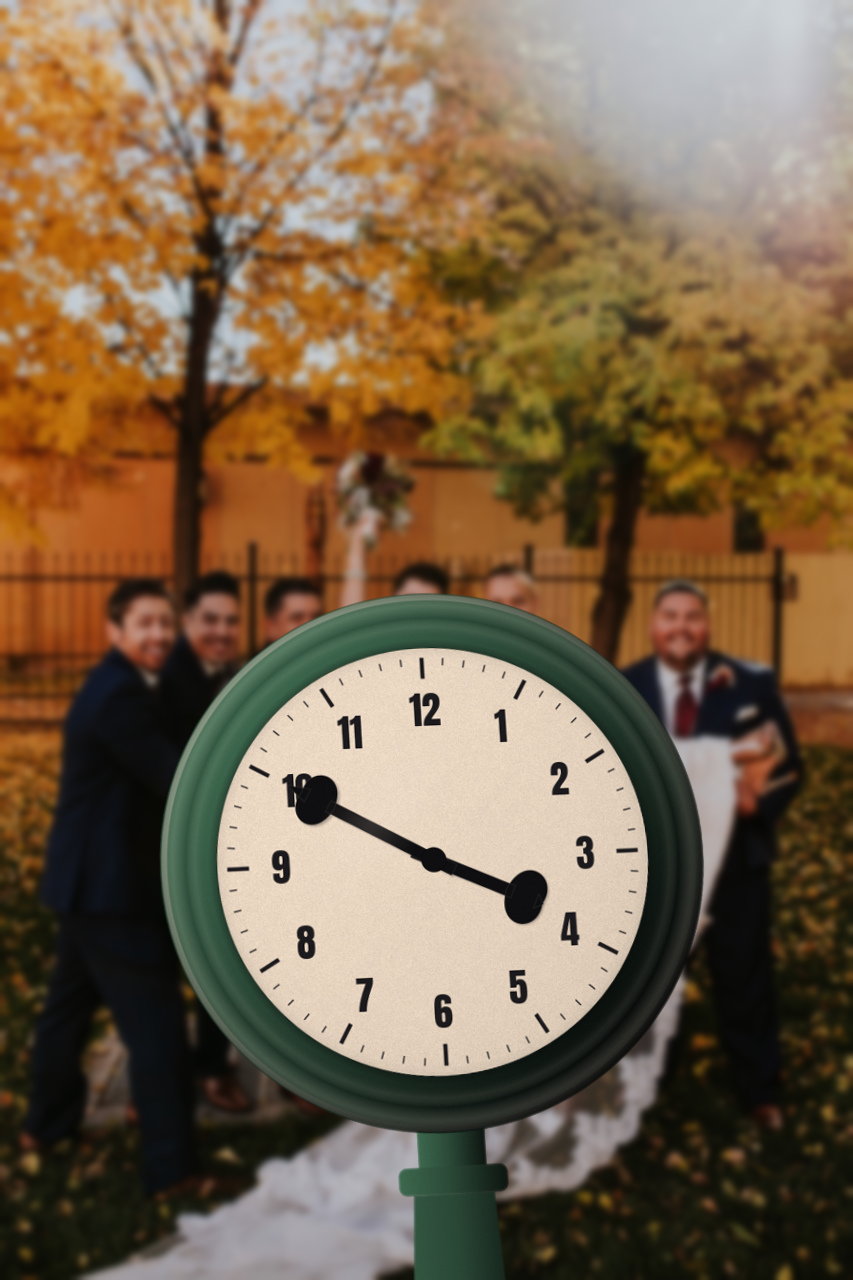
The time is h=3 m=50
